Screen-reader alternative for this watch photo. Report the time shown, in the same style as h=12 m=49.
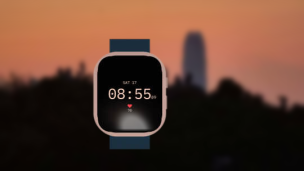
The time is h=8 m=55
